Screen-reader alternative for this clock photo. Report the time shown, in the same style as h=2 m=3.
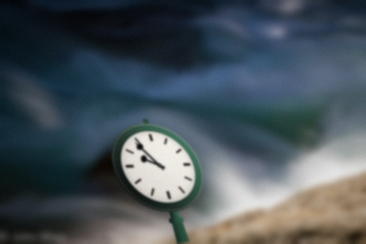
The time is h=9 m=54
